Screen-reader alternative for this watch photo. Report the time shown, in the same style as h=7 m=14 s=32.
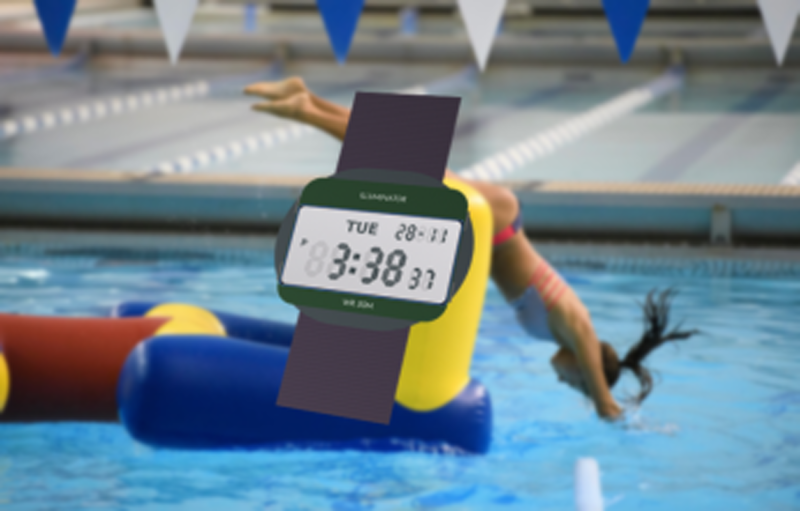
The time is h=3 m=38 s=37
